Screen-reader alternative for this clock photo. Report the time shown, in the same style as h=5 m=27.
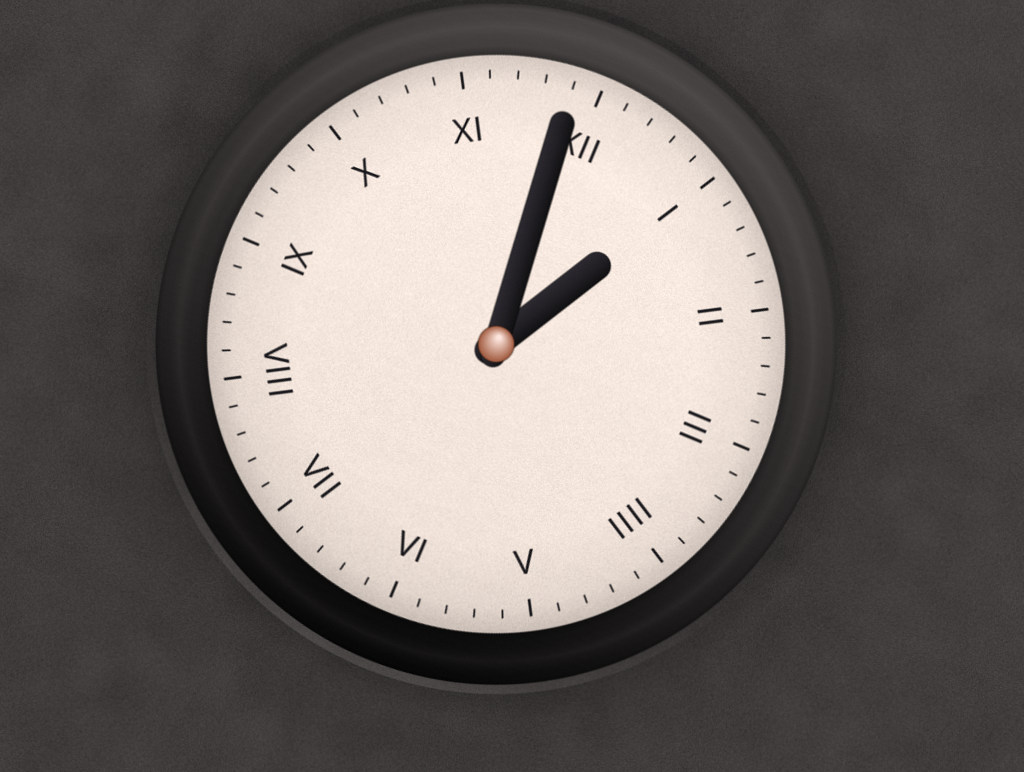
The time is h=12 m=59
